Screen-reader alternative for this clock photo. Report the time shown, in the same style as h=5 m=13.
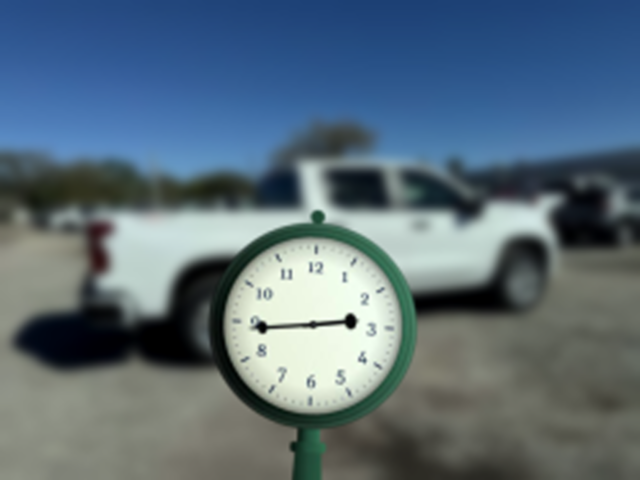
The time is h=2 m=44
